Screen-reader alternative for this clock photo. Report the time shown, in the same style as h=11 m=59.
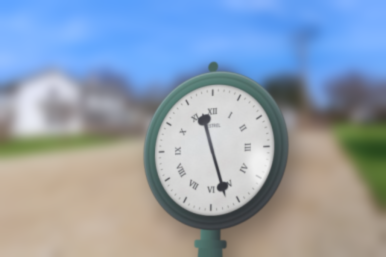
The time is h=11 m=27
